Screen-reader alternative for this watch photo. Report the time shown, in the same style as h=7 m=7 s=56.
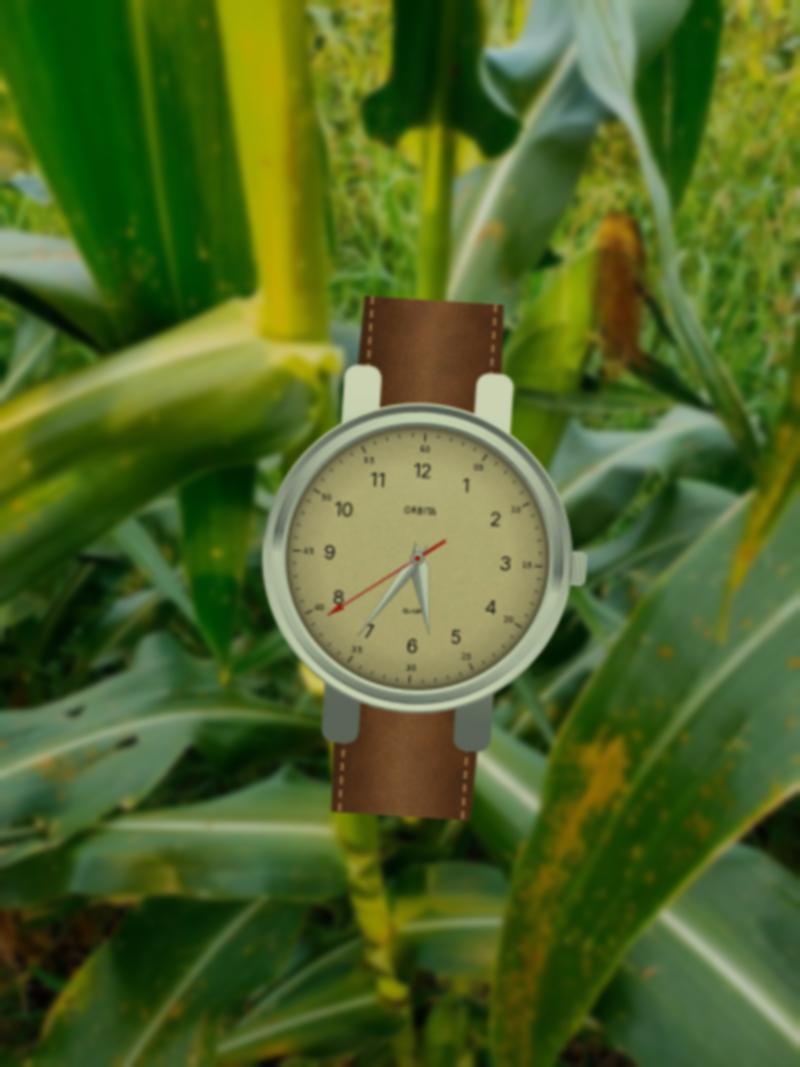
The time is h=5 m=35 s=39
